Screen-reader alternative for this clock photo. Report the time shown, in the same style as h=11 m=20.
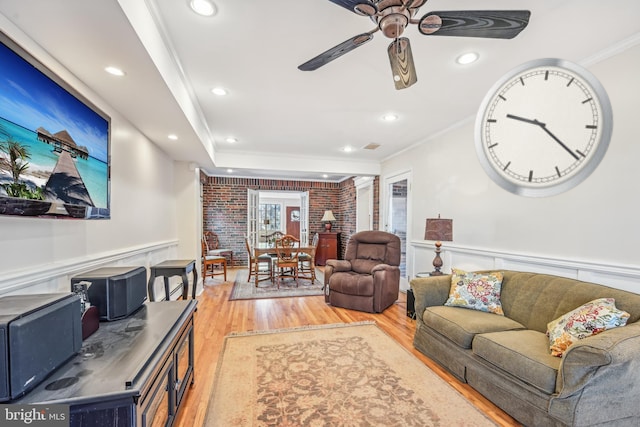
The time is h=9 m=21
